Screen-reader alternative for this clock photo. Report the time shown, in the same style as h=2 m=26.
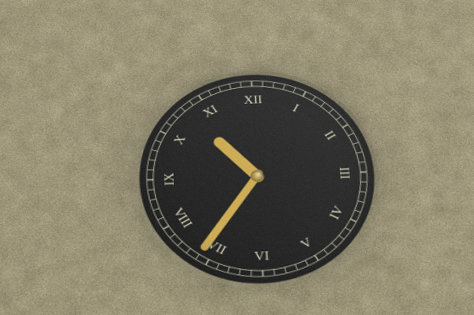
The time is h=10 m=36
